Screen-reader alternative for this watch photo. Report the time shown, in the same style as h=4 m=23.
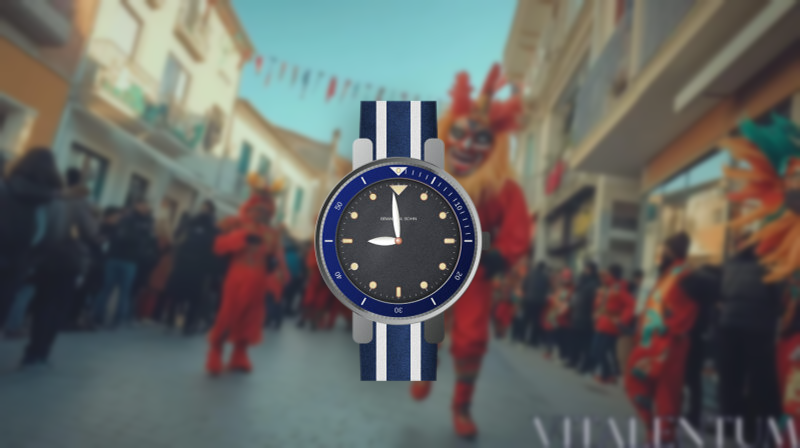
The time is h=8 m=59
